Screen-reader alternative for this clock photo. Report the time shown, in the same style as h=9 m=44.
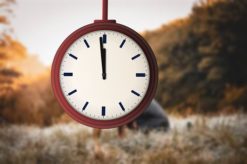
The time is h=11 m=59
